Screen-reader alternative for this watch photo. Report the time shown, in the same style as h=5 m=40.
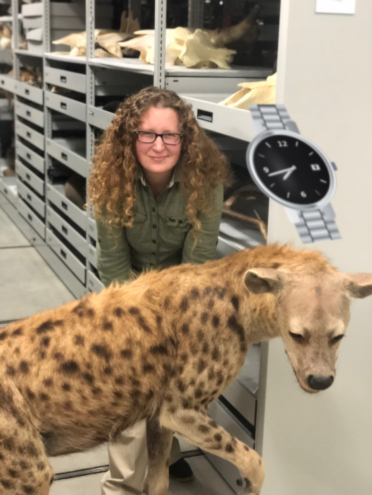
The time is h=7 m=43
